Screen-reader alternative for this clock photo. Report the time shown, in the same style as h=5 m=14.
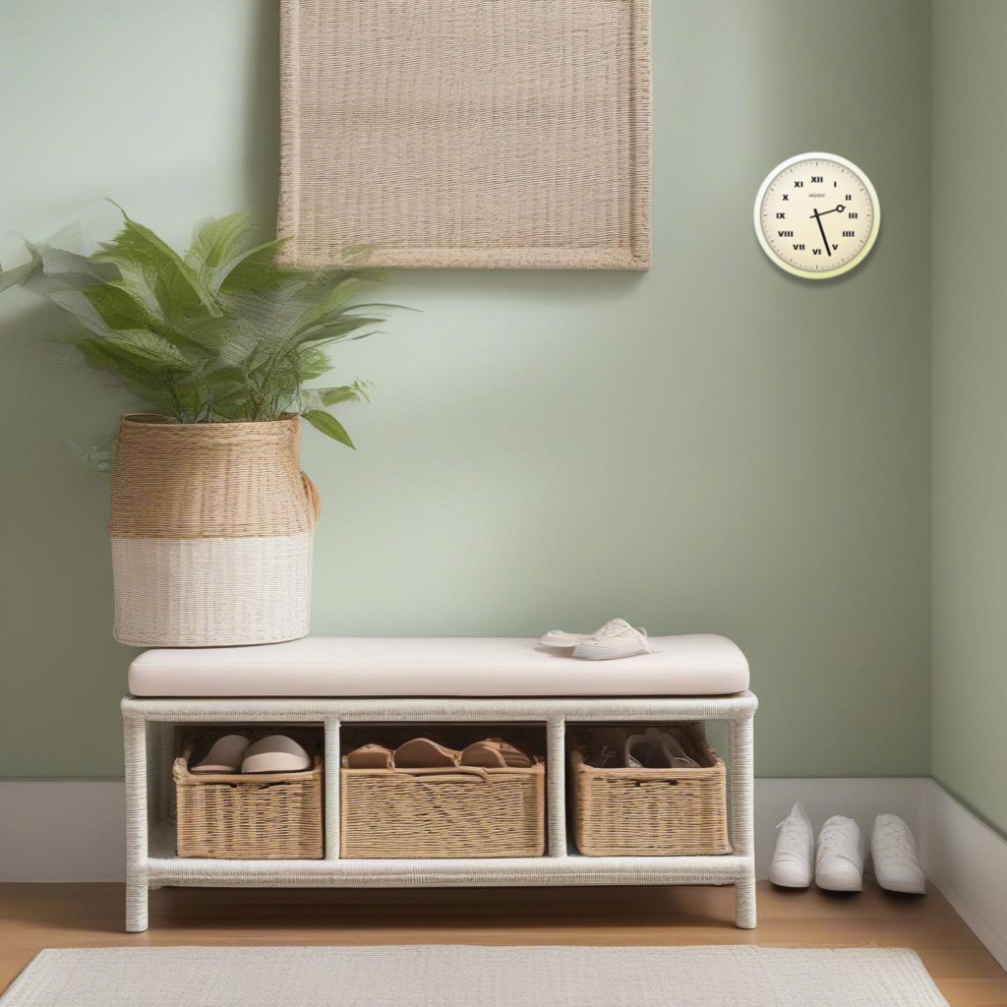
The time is h=2 m=27
